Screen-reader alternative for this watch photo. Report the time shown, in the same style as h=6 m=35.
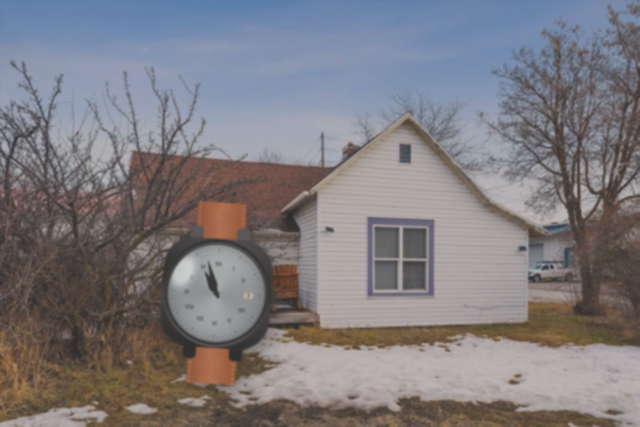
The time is h=10 m=57
